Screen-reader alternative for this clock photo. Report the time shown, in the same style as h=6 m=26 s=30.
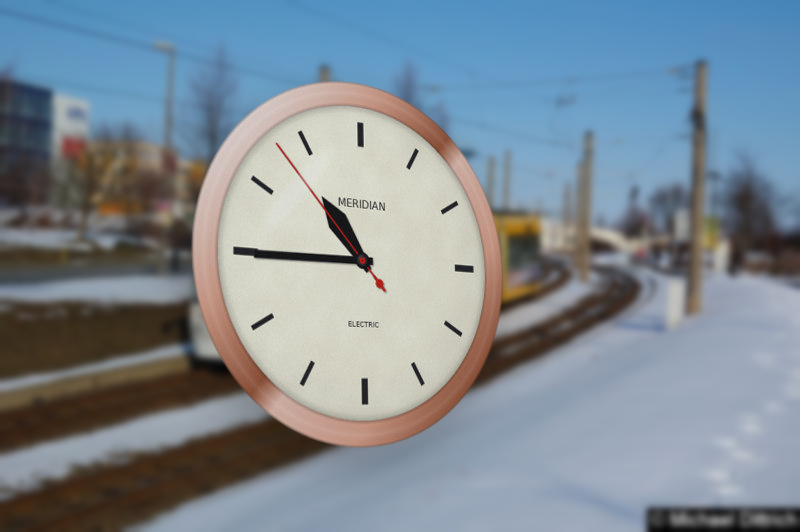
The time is h=10 m=44 s=53
